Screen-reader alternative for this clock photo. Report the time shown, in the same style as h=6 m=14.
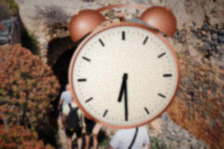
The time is h=6 m=30
